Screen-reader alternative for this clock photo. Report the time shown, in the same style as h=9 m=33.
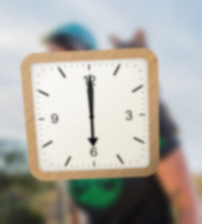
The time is h=6 m=0
